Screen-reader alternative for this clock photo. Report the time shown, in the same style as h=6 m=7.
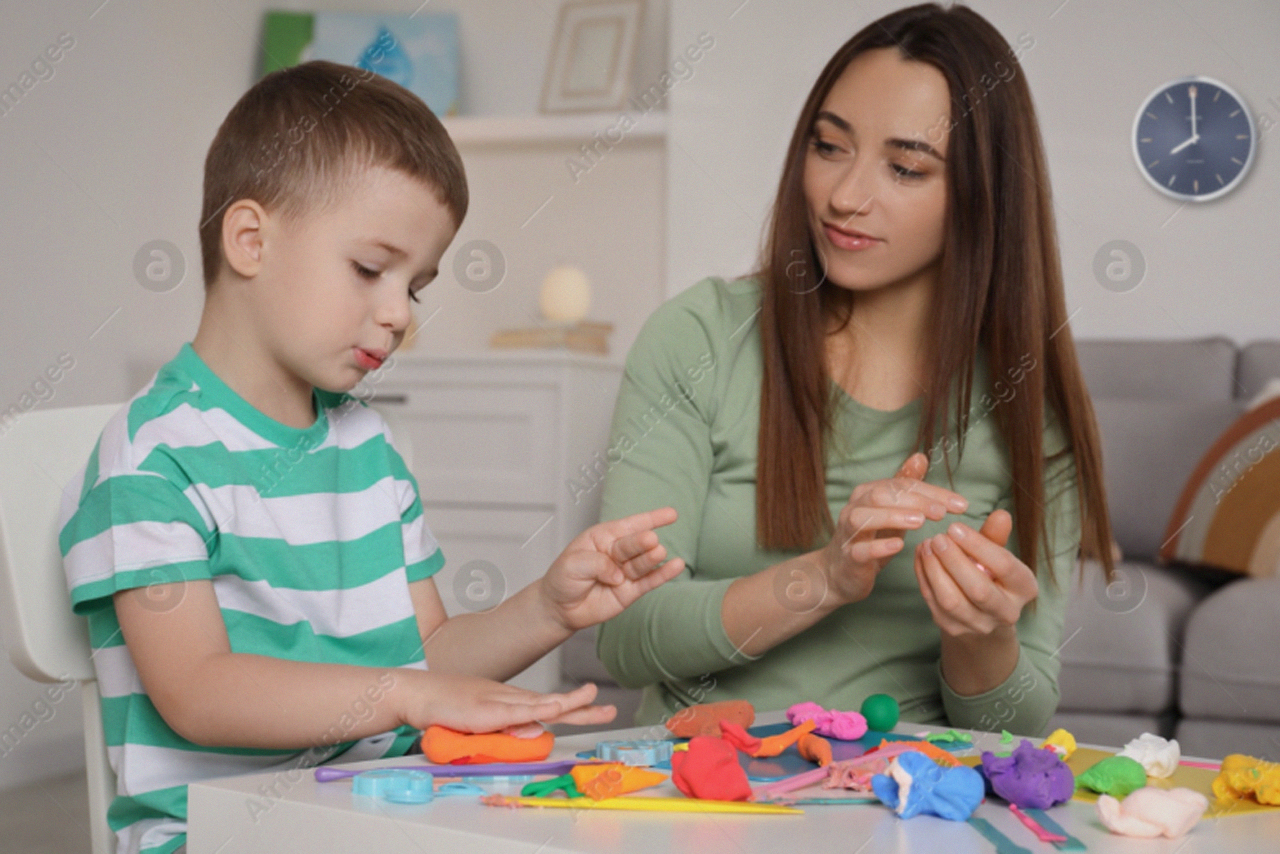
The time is h=8 m=0
